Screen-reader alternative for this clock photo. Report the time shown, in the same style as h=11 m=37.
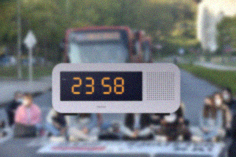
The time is h=23 m=58
